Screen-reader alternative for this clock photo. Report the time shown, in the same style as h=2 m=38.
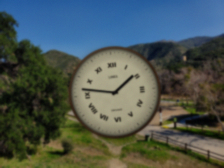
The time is h=1 m=47
